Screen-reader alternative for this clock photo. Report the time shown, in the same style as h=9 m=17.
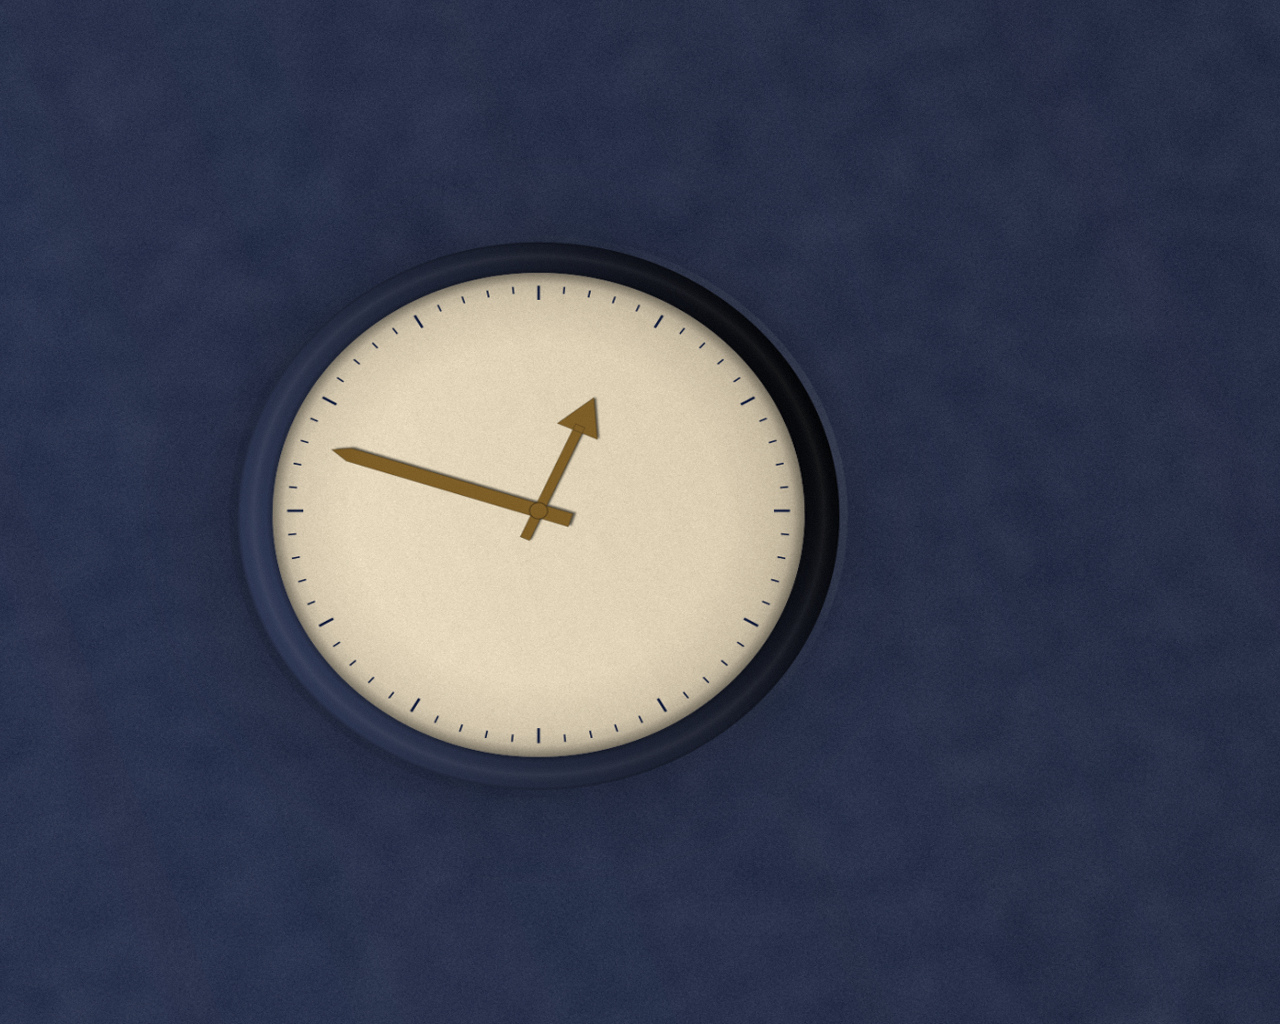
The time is h=12 m=48
